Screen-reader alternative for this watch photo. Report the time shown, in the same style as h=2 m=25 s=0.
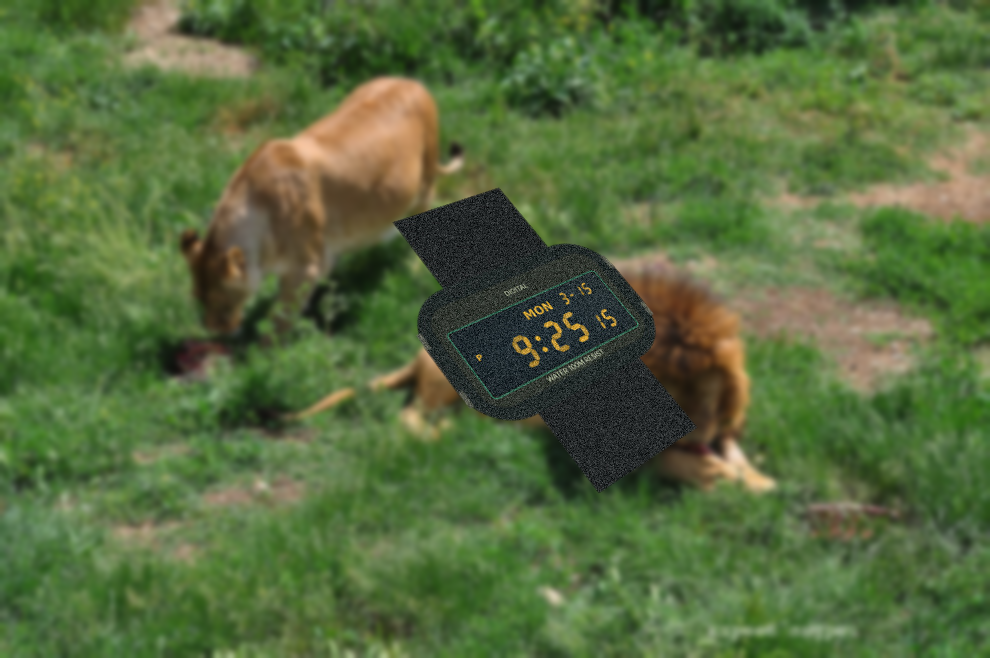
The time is h=9 m=25 s=15
